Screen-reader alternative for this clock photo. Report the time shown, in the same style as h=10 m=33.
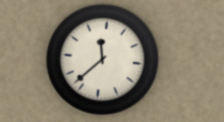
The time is h=11 m=37
